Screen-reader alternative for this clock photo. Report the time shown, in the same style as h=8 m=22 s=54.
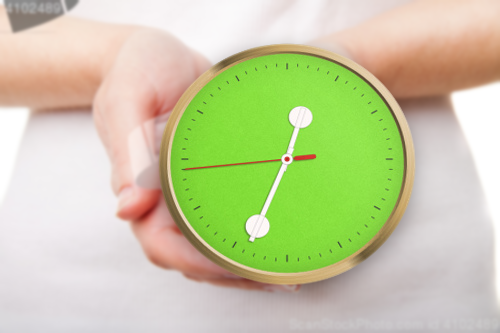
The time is h=12 m=33 s=44
